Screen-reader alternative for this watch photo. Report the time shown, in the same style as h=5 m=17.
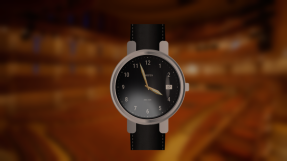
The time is h=3 m=57
